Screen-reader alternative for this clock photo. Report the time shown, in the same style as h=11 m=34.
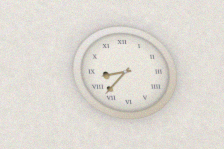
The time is h=8 m=37
